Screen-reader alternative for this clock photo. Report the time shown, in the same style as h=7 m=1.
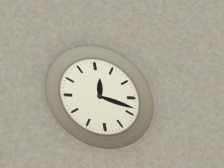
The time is h=12 m=18
